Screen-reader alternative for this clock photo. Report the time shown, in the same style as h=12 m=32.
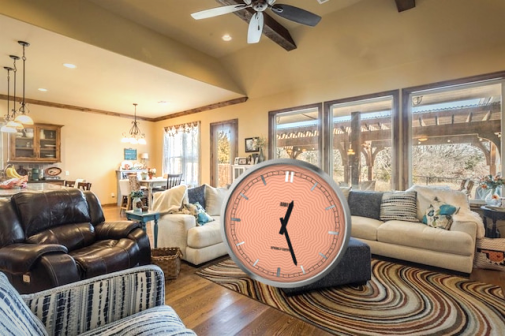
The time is h=12 m=26
